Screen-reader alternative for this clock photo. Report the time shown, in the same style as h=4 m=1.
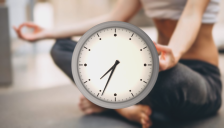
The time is h=7 m=34
